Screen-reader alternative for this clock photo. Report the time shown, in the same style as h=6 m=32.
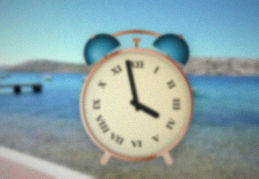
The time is h=3 m=58
